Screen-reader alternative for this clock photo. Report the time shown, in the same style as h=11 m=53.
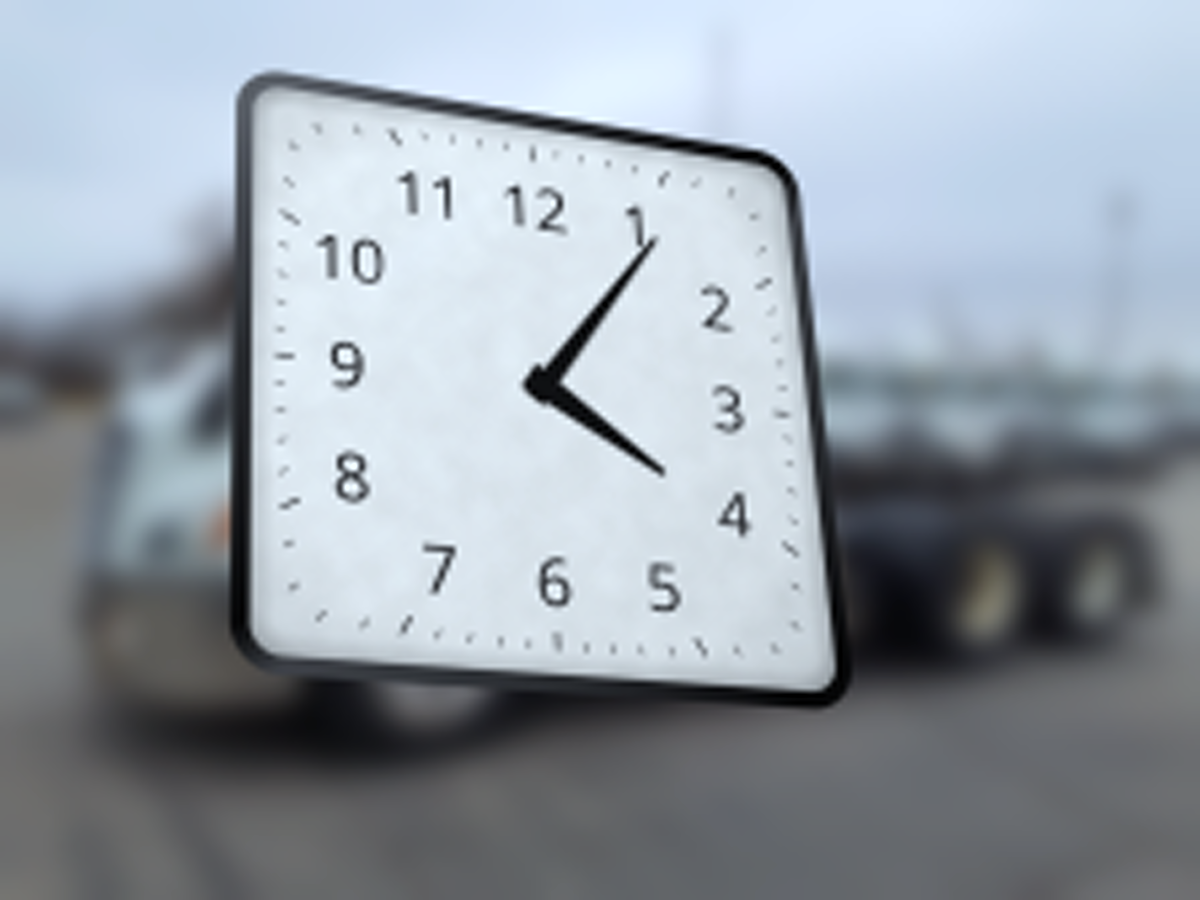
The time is h=4 m=6
